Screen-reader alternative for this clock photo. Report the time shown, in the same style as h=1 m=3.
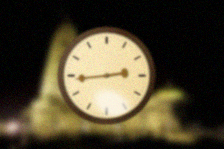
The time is h=2 m=44
